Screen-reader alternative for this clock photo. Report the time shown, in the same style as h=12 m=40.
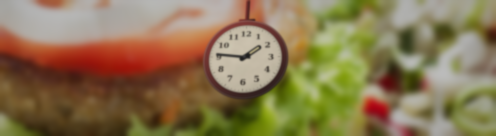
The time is h=1 m=46
